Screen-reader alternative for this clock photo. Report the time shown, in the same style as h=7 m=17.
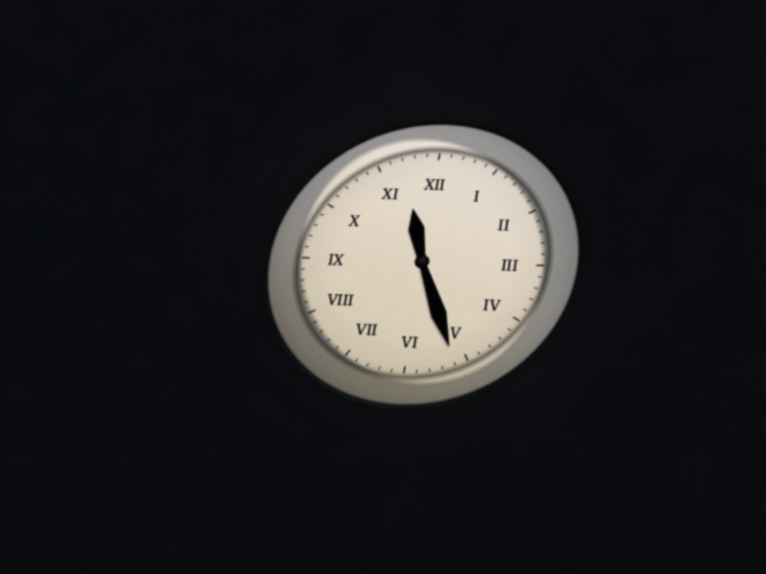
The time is h=11 m=26
